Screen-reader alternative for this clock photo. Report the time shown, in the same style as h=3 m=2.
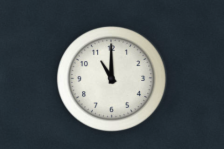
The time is h=11 m=0
